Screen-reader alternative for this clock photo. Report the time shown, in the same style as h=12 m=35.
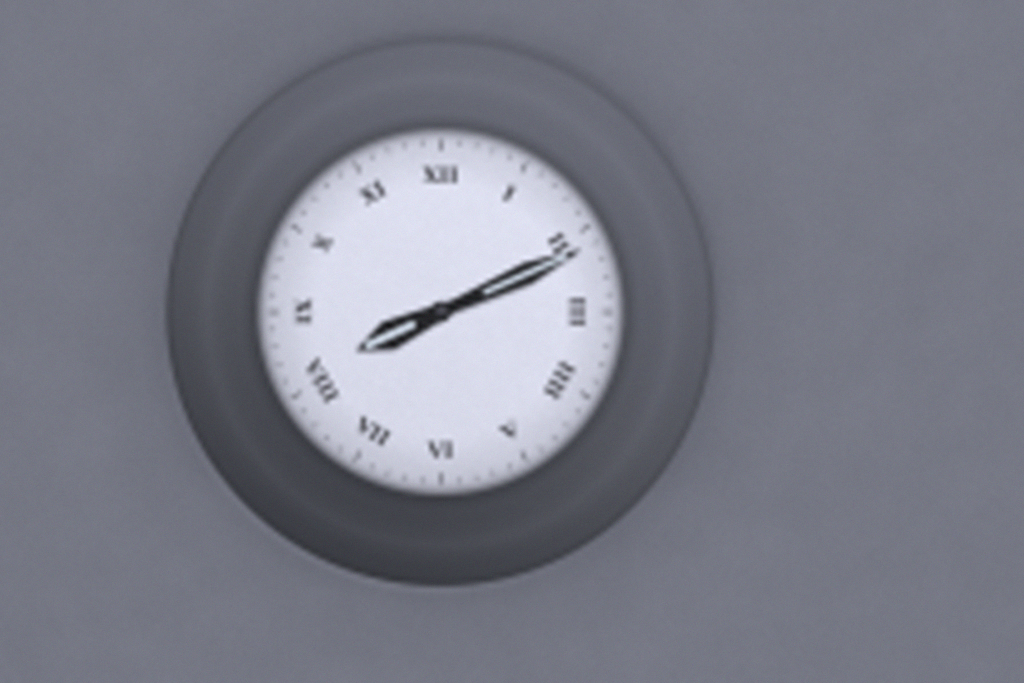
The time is h=8 m=11
